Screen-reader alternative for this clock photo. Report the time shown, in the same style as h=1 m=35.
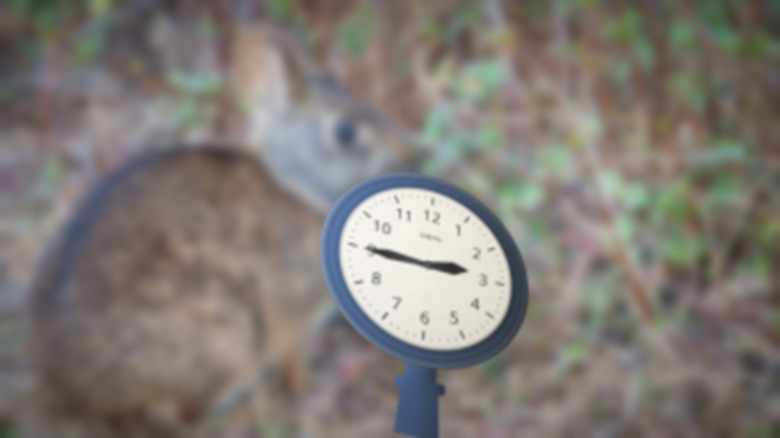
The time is h=2 m=45
